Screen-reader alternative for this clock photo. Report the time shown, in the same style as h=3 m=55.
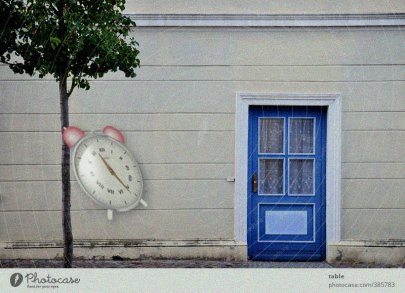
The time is h=11 m=26
